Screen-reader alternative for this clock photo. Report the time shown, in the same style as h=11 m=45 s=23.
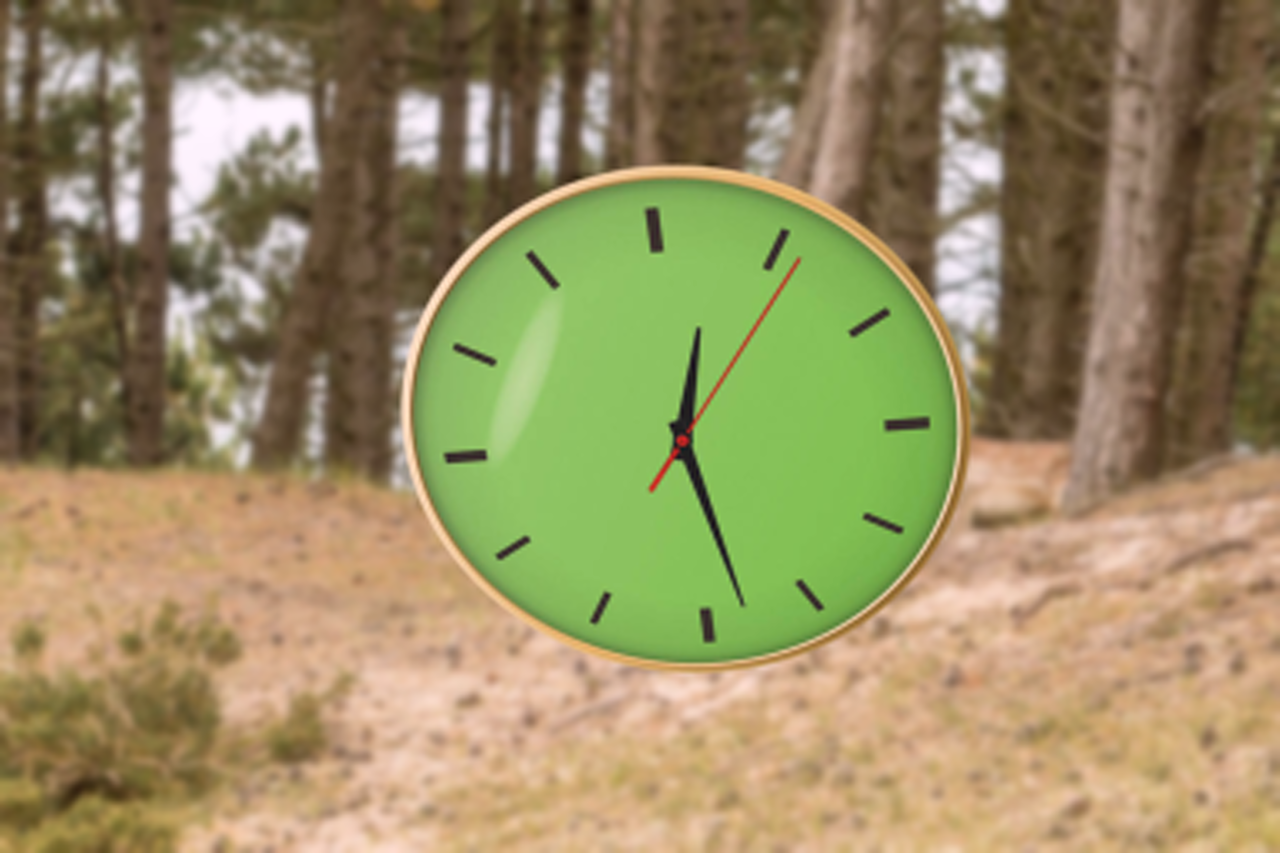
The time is h=12 m=28 s=6
